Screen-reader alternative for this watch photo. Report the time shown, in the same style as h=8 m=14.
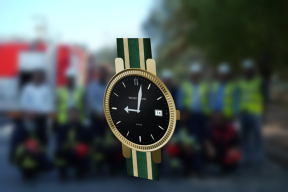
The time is h=9 m=2
